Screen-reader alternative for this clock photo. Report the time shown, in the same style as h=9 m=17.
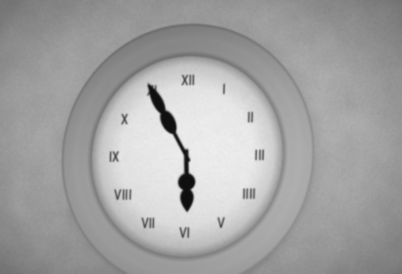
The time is h=5 m=55
